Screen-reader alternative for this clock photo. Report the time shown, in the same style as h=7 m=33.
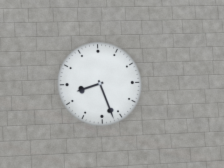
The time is h=8 m=27
